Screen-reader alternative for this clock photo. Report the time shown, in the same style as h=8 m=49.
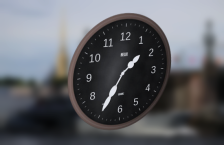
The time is h=1 m=35
